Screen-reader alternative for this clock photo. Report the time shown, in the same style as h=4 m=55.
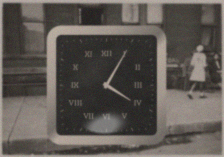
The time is h=4 m=5
